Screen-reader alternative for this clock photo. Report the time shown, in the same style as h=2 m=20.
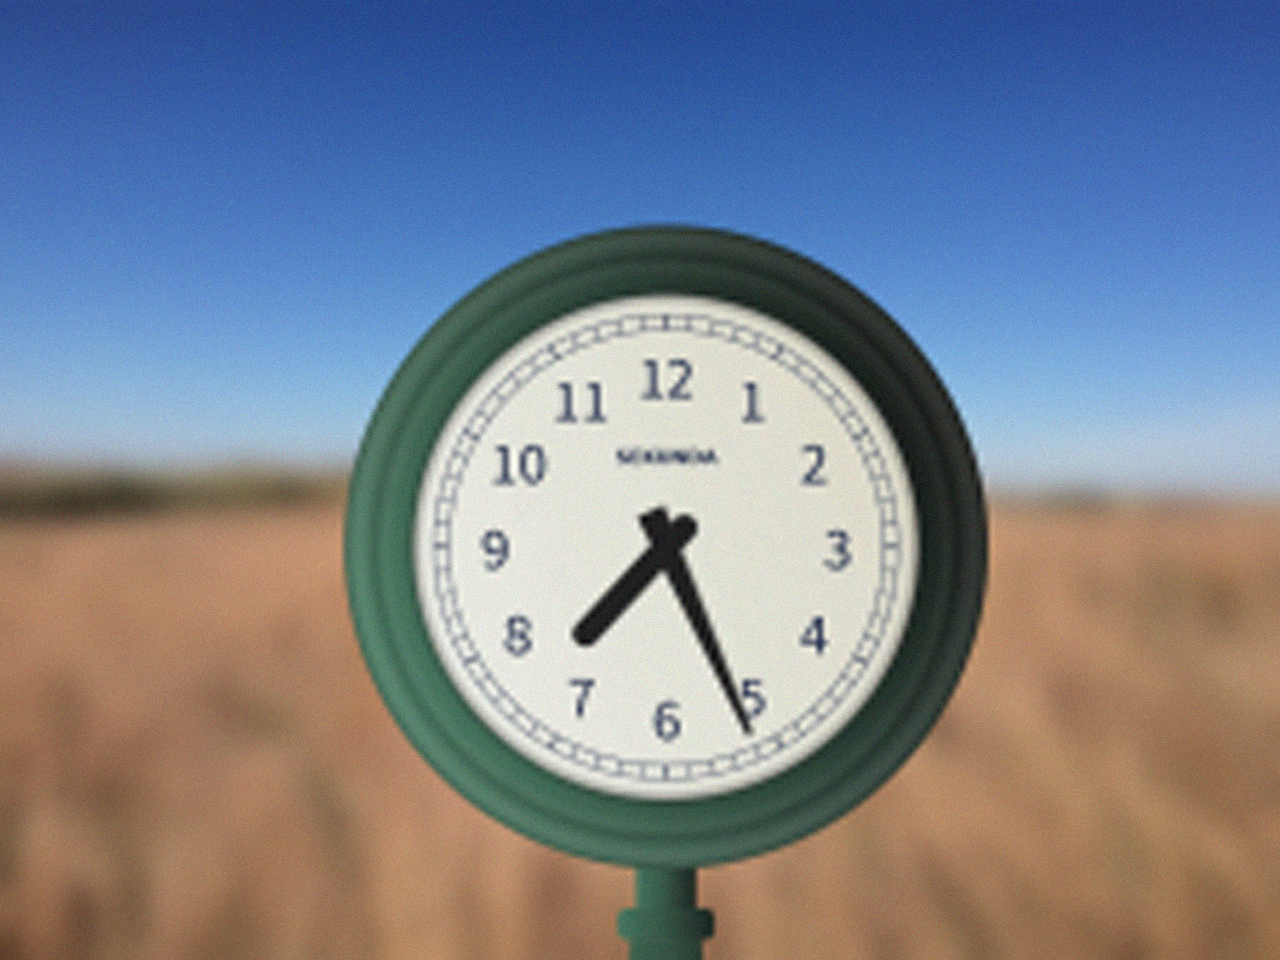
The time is h=7 m=26
